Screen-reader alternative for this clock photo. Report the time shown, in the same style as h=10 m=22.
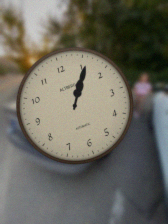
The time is h=1 m=6
